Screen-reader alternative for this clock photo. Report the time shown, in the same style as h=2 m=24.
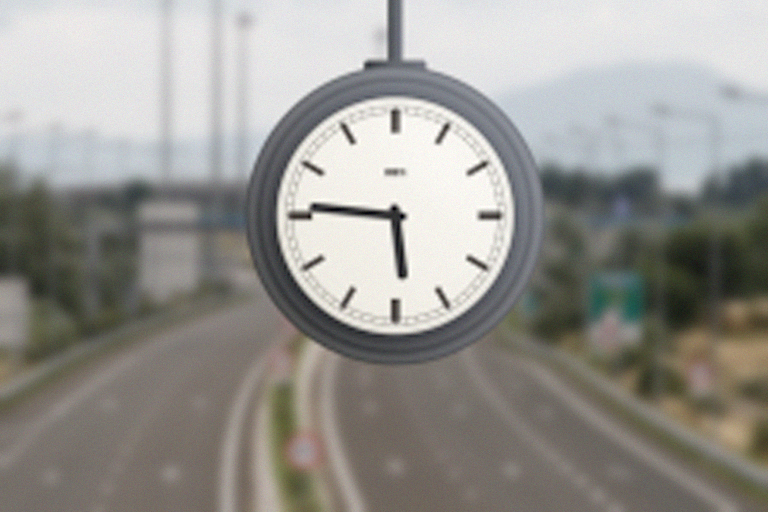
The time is h=5 m=46
